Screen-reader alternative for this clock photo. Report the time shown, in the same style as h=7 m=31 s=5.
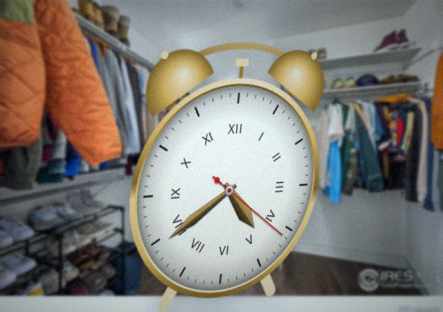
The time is h=4 m=39 s=21
